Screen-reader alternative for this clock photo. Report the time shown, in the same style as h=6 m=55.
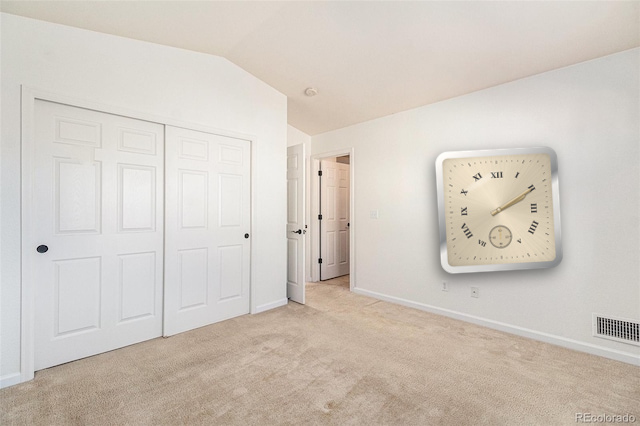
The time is h=2 m=10
